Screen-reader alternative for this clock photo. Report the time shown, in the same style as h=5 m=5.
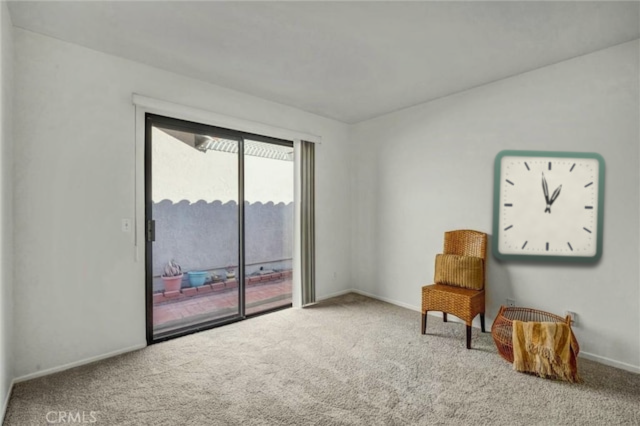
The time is h=12 m=58
